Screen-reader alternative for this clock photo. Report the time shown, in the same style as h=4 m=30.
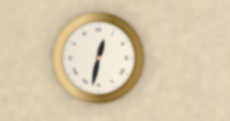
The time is h=12 m=32
